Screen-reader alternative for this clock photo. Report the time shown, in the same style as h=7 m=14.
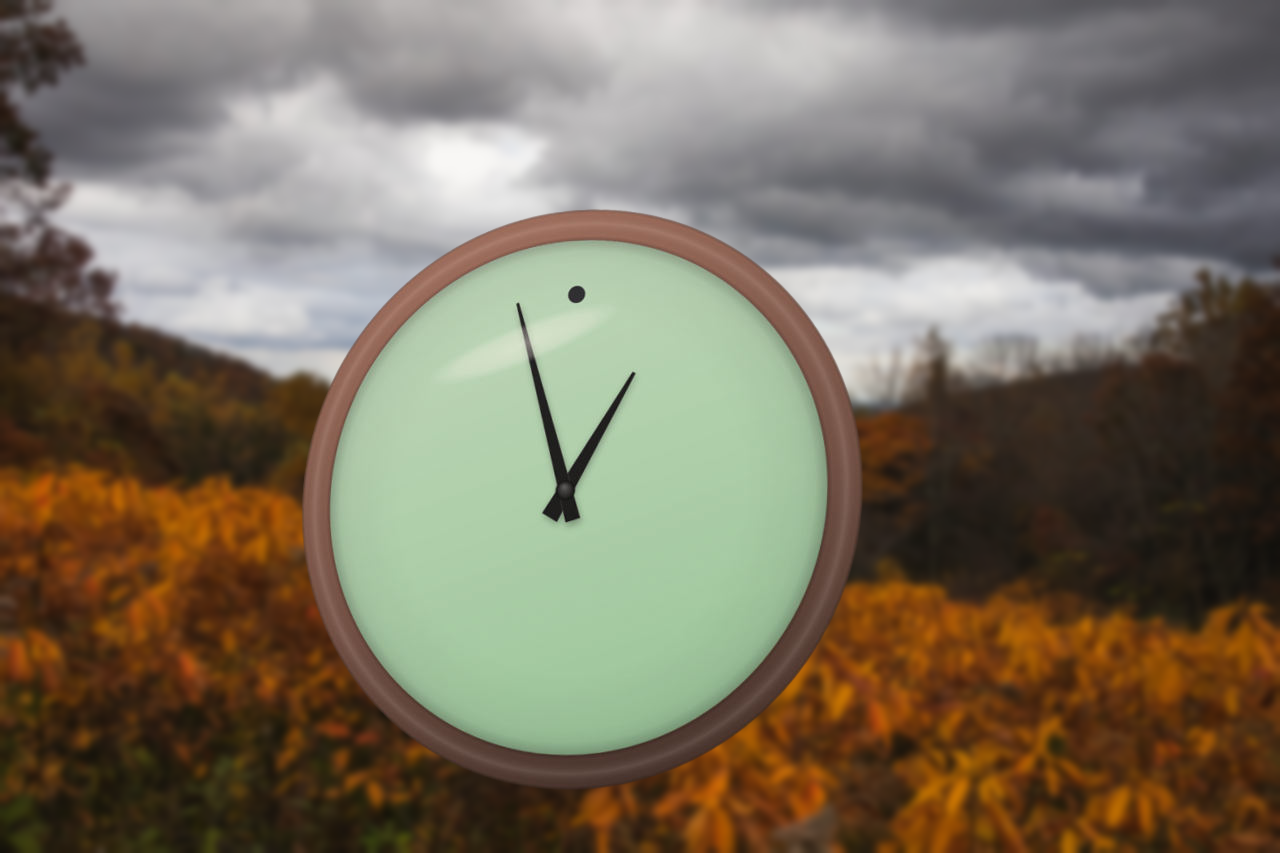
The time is h=12 m=57
